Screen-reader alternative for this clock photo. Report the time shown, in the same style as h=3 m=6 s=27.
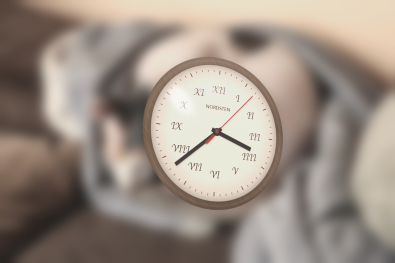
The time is h=3 m=38 s=7
